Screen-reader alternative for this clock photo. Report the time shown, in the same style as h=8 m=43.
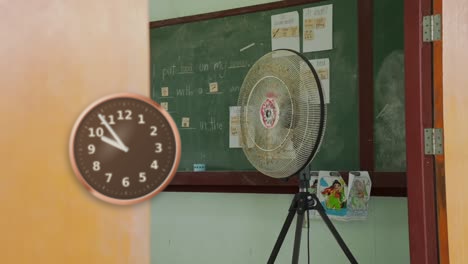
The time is h=9 m=54
